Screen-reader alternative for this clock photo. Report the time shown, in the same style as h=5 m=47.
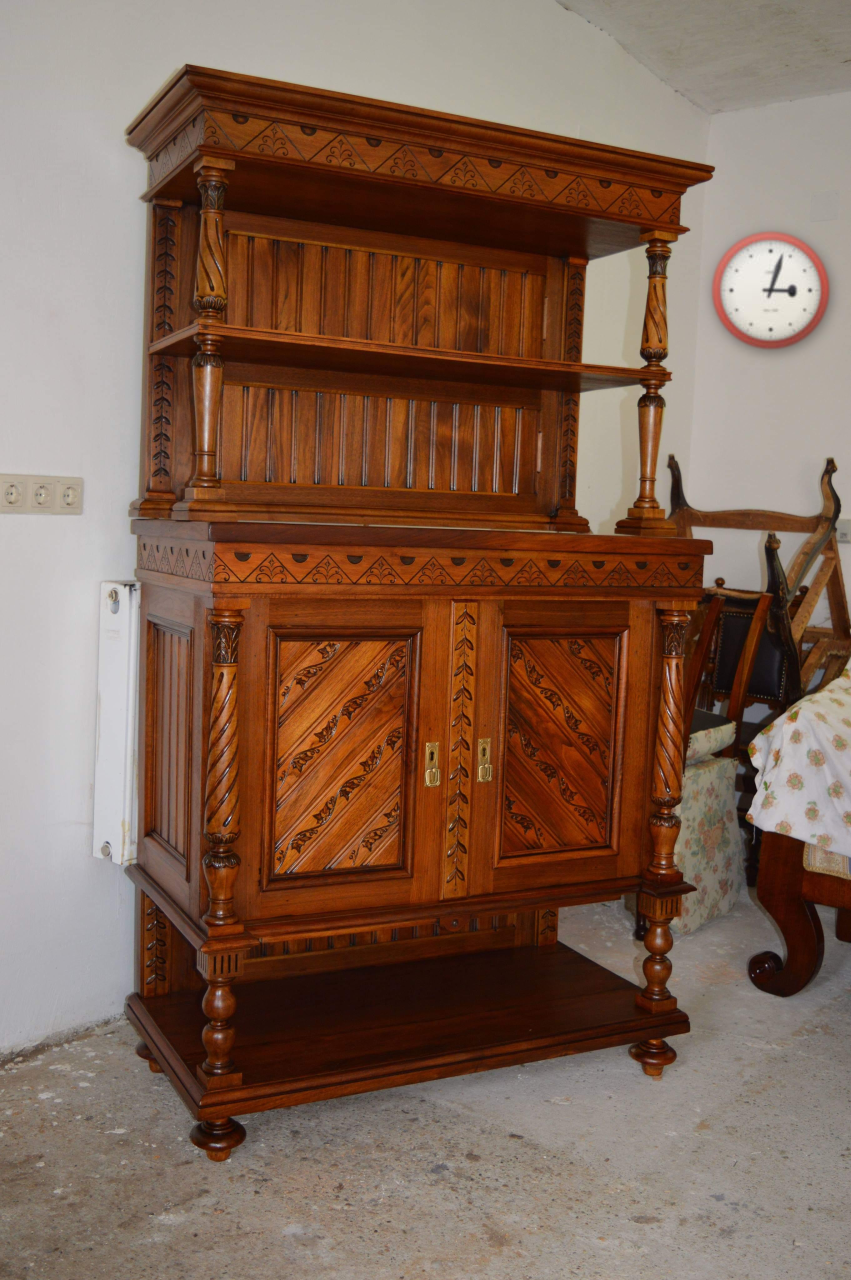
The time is h=3 m=3
